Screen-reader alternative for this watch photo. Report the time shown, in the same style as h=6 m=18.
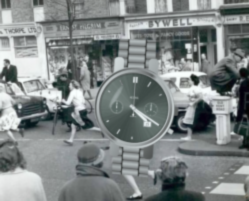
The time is h=4 m=20
